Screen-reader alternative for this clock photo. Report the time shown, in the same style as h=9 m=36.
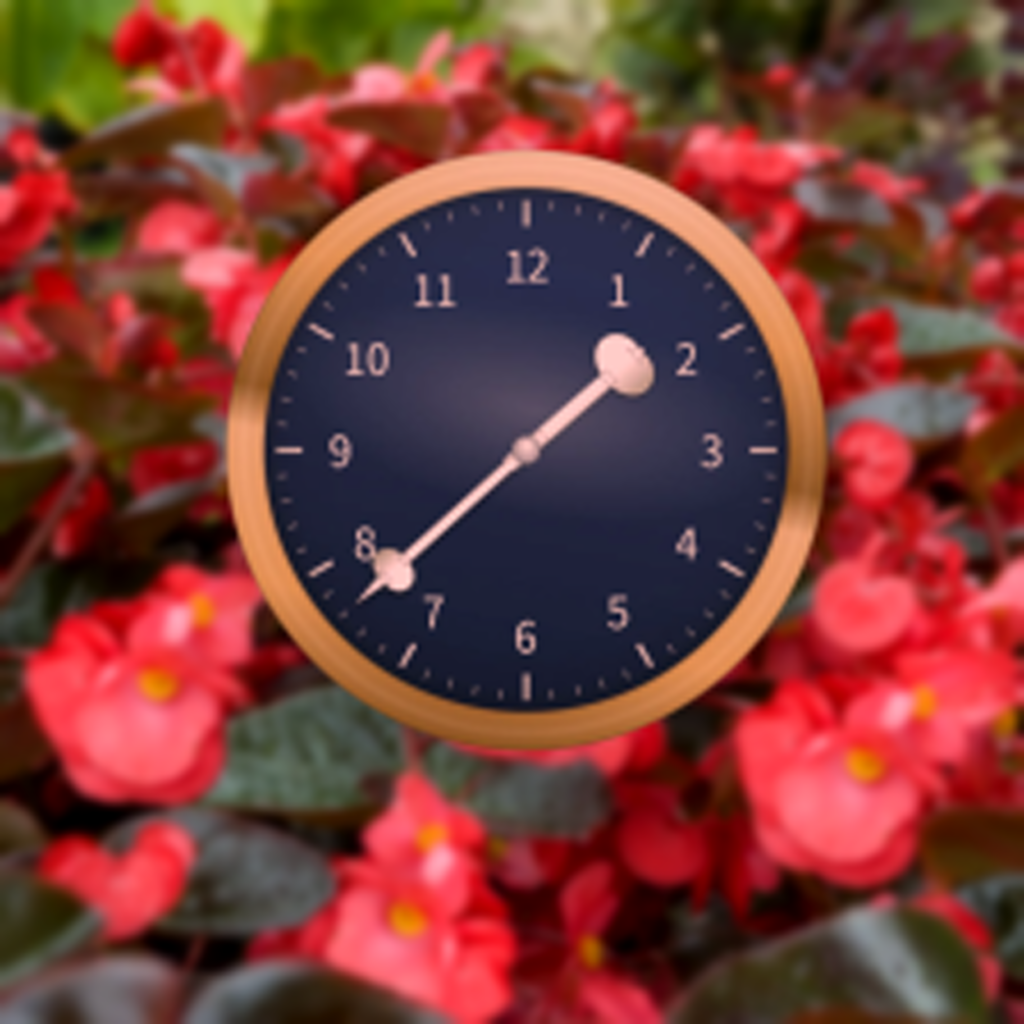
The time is h=1 m=38
